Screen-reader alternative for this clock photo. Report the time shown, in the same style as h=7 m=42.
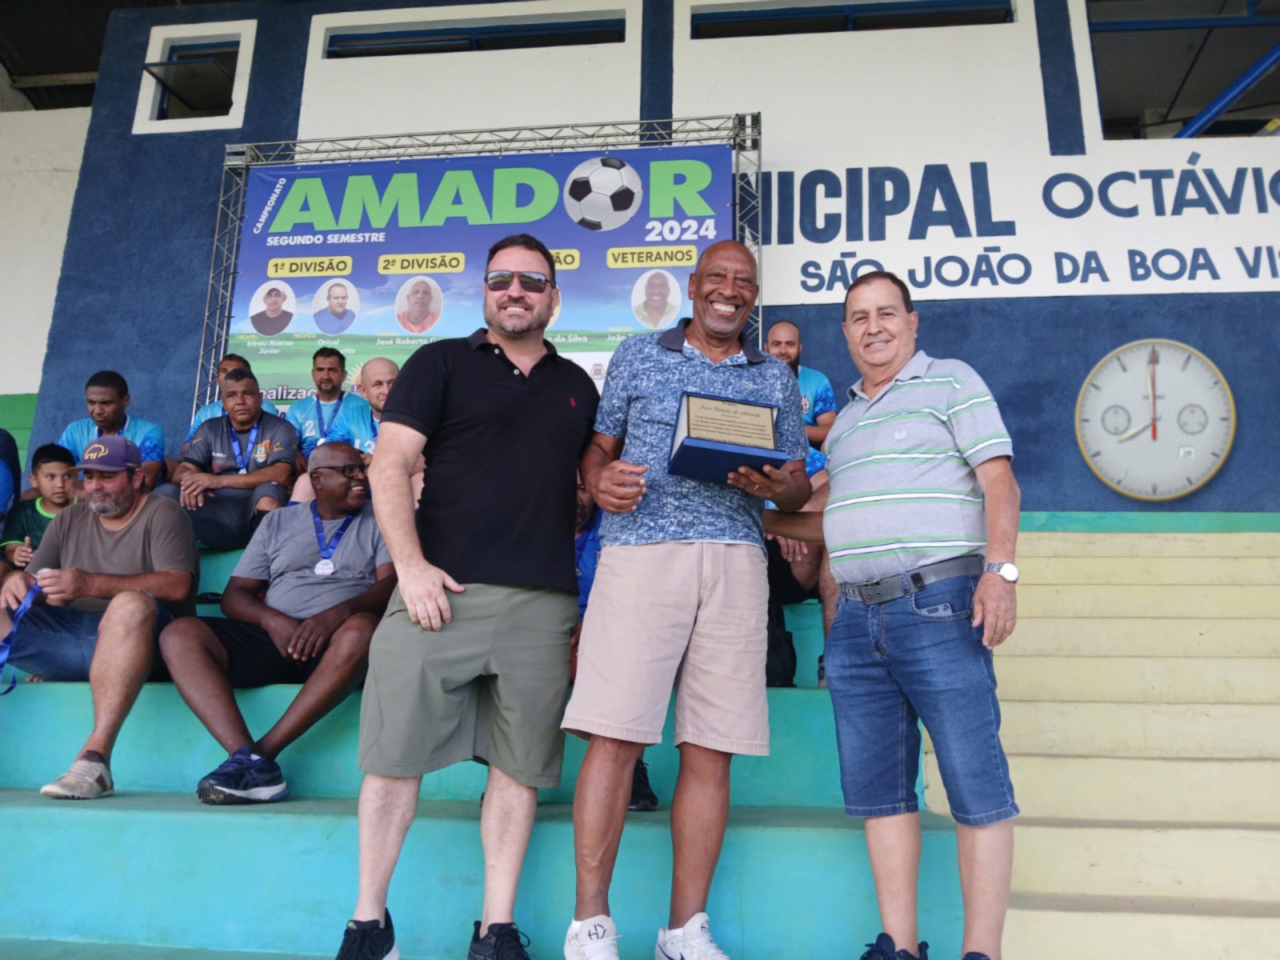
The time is h=7 m=59
